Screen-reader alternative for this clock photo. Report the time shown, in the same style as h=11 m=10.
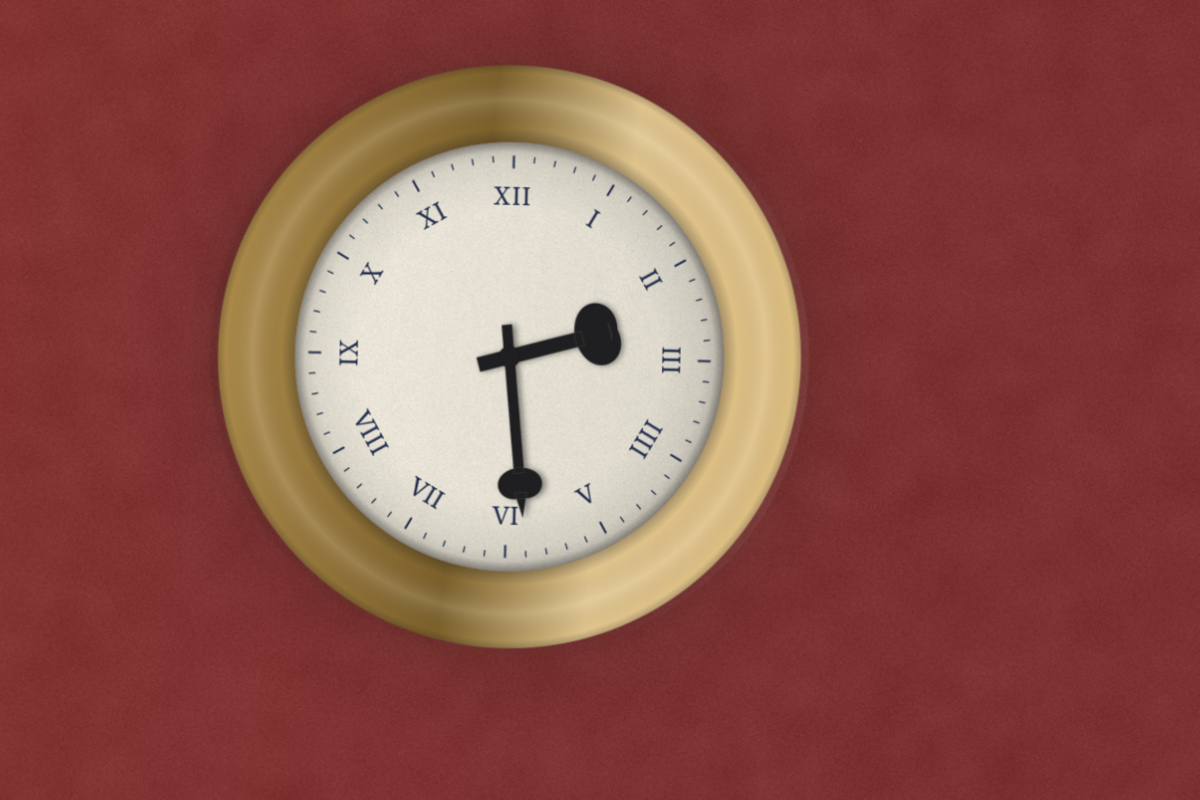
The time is h=2 m=29
